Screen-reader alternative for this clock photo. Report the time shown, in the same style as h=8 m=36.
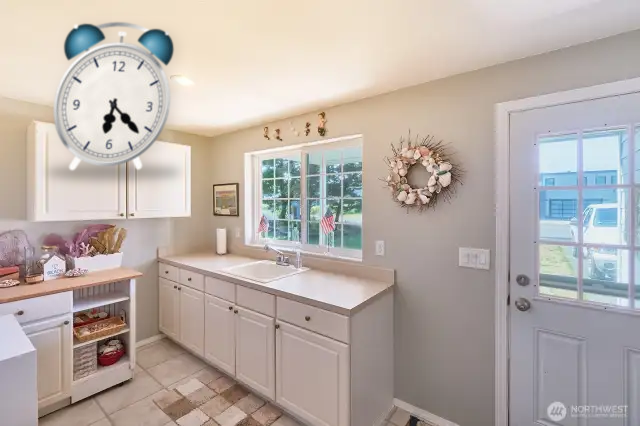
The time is h=6 m=22
